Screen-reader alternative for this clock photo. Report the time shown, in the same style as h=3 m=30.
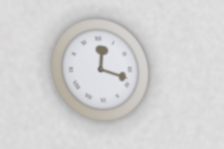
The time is h=12 m=18
